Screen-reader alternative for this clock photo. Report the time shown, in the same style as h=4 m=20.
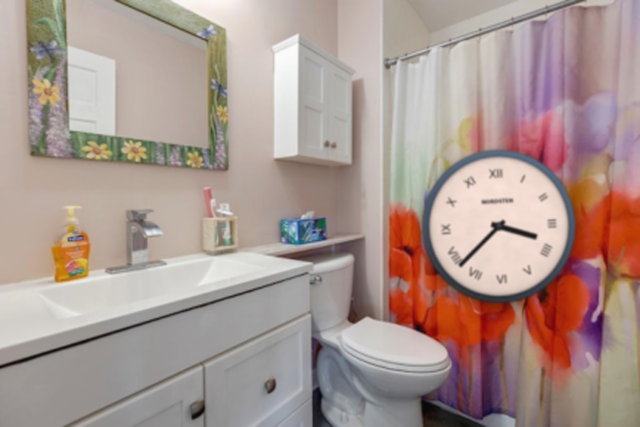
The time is h=3 m=38
